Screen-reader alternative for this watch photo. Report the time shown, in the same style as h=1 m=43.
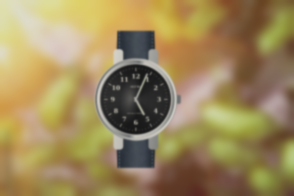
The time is h=5 m=4
